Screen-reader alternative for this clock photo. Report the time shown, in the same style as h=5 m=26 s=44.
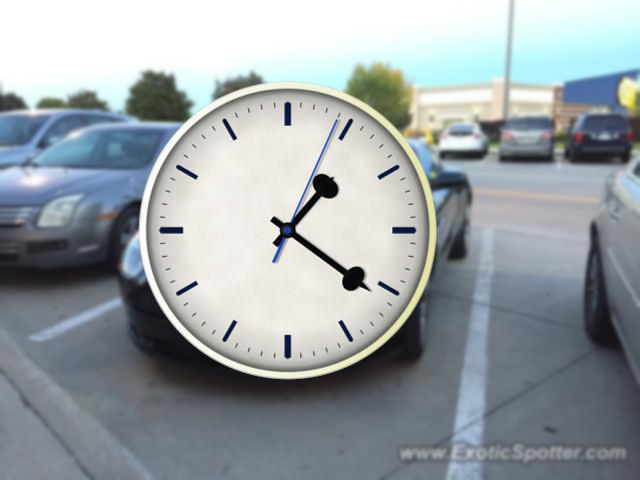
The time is h=1 m=21 s=4
